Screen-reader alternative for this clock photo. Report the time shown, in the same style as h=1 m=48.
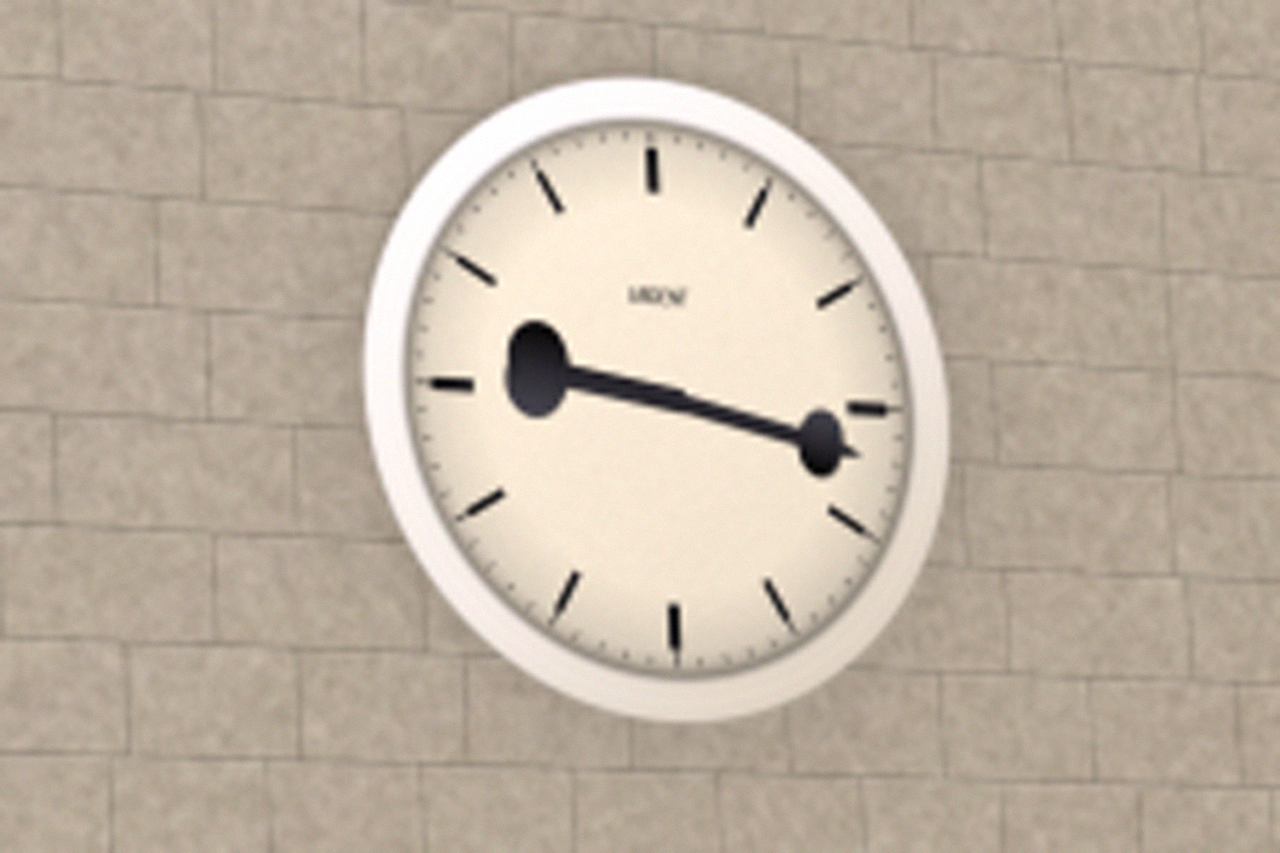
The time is h=9 m=17
